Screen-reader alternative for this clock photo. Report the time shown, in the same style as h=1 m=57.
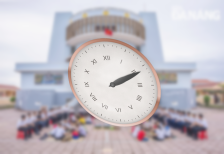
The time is h=2 m=11
